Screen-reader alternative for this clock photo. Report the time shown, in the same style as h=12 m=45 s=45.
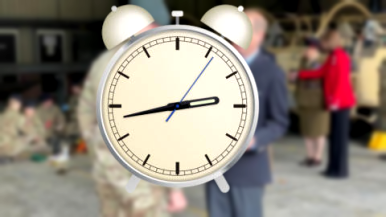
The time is h=2 m=43 s=6
